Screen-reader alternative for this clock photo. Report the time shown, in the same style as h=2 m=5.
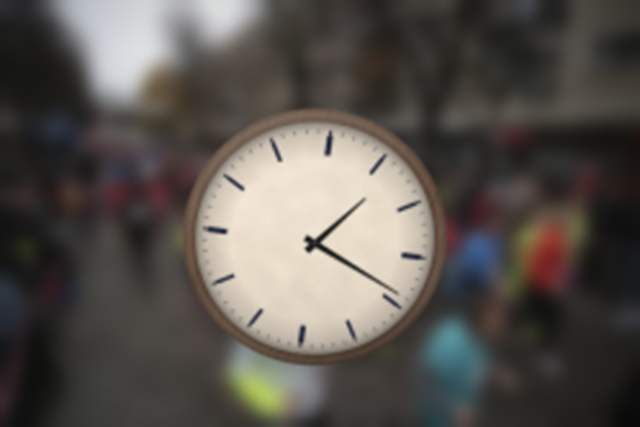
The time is h=1 m=19
